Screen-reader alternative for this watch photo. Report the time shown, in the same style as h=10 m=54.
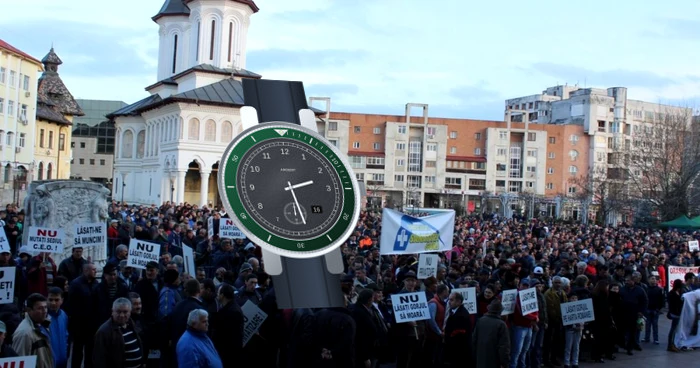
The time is h=2 m=28
